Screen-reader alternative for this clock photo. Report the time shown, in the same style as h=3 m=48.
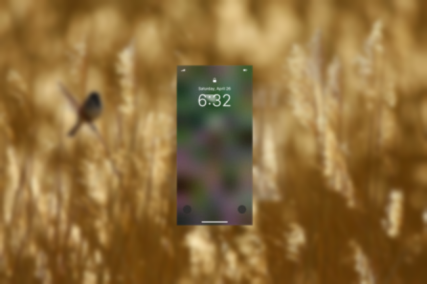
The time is h=6 m=32
